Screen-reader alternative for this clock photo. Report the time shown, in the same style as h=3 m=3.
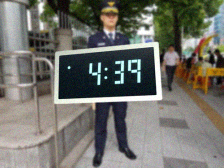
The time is h=4 m=39
